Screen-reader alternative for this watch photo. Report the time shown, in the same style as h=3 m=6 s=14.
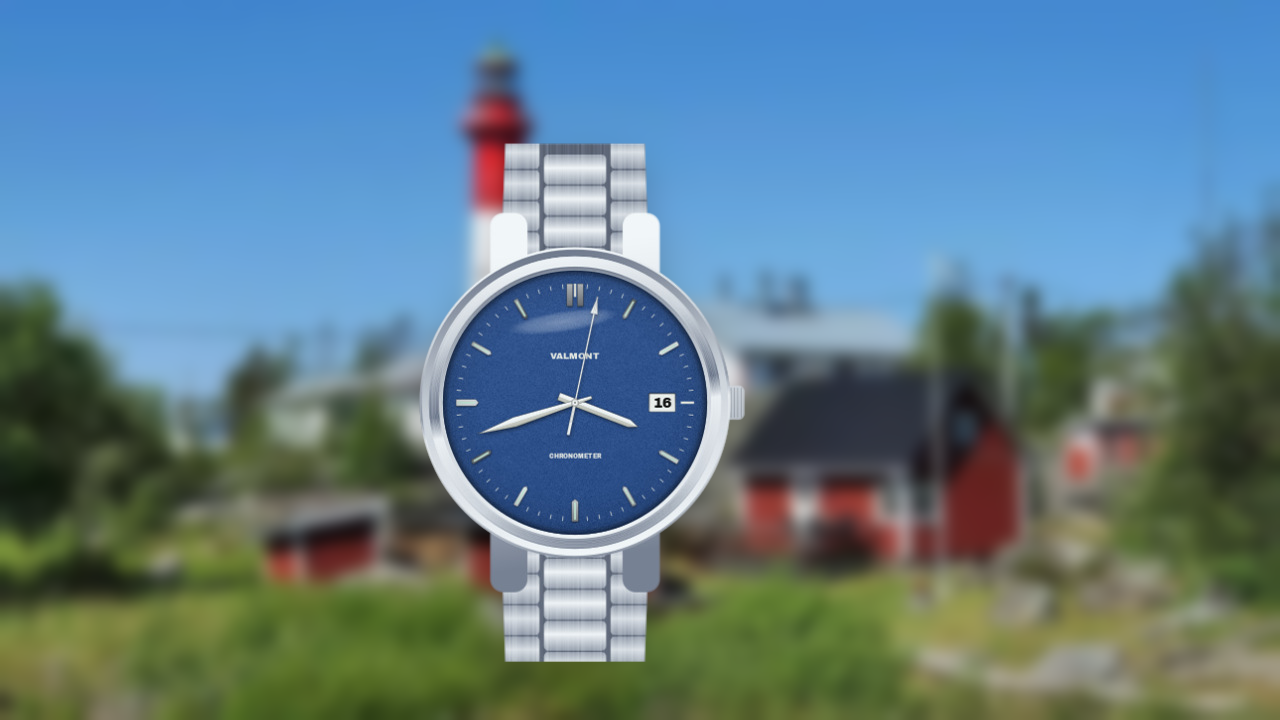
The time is h=3 m=42 s=2
